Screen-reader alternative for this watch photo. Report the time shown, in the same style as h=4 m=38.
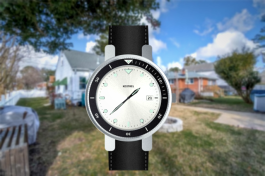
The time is h=1 m=38
